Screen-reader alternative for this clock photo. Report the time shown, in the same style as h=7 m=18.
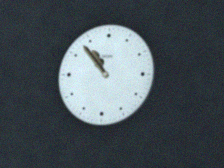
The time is h=10 m=53
